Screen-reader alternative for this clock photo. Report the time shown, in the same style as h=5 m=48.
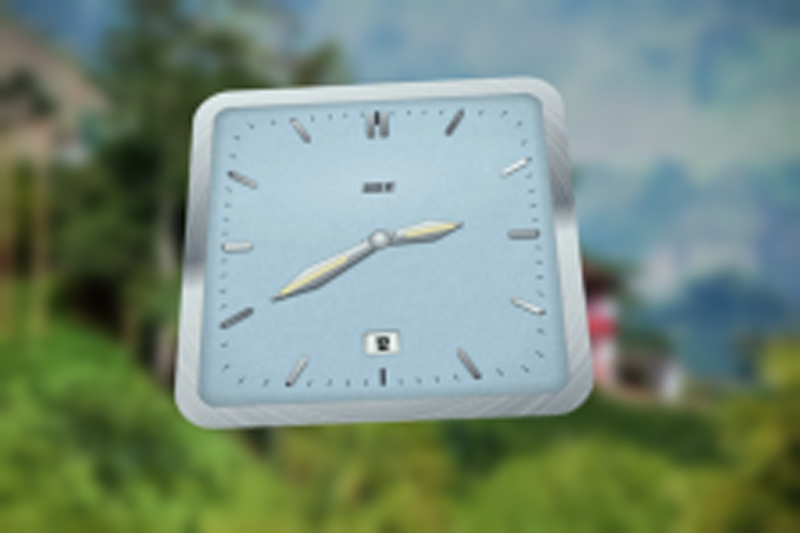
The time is h=2 m=40
